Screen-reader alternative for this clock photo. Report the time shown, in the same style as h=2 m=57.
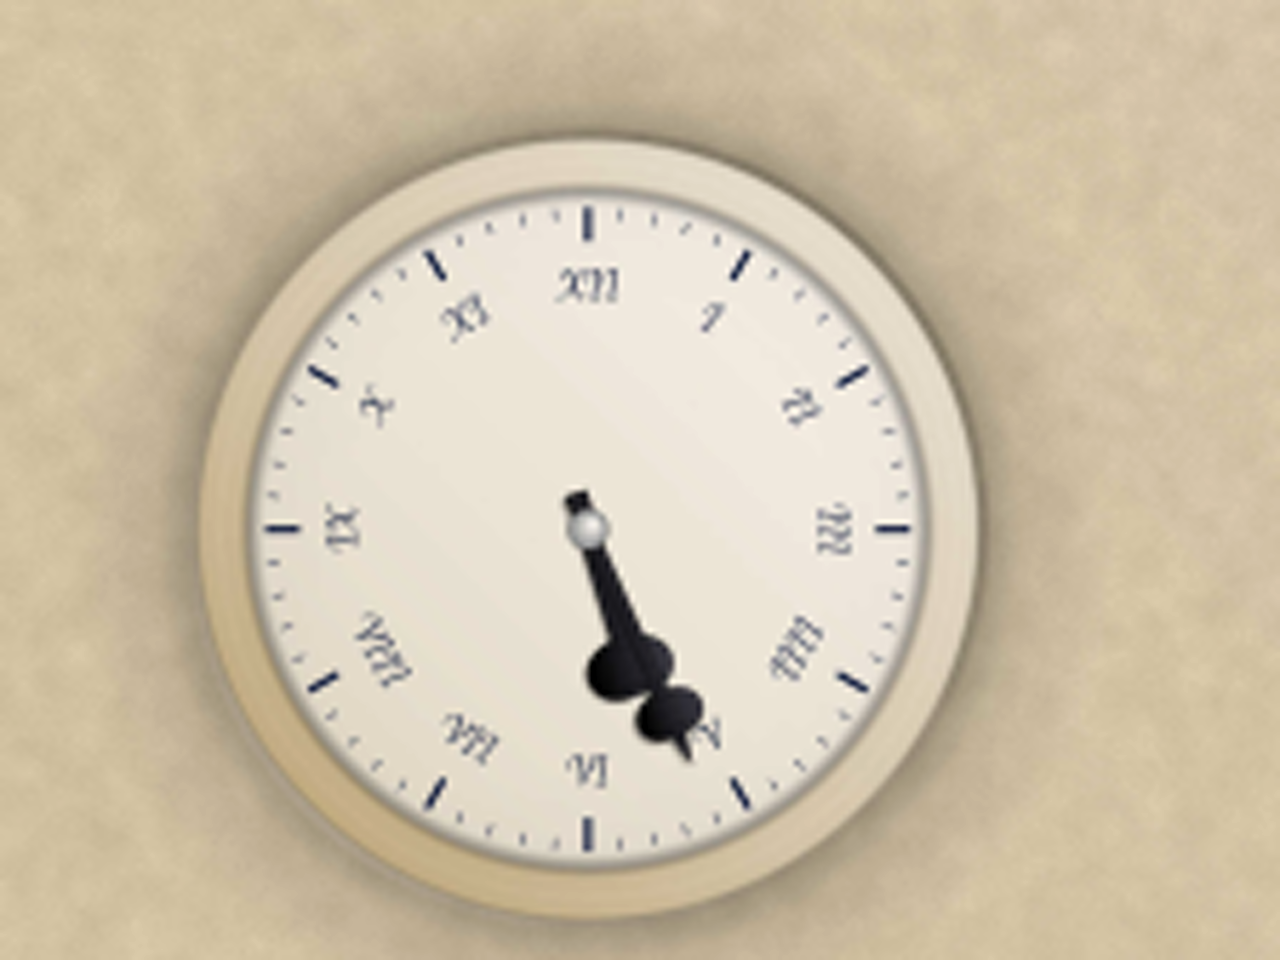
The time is h=5 m=26
